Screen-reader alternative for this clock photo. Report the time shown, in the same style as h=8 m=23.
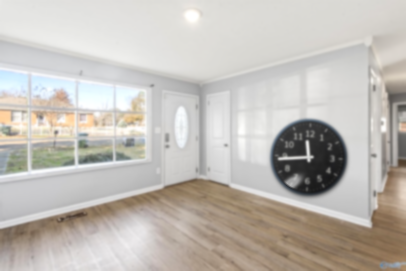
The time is h=11 m=44
